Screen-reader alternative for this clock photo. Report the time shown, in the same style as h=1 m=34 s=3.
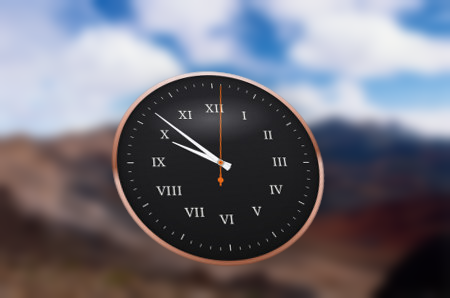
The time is h=9 m=52 s=1
